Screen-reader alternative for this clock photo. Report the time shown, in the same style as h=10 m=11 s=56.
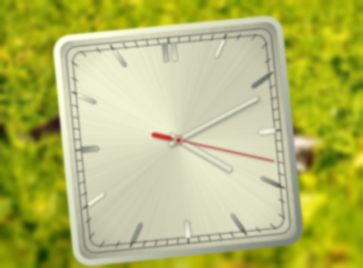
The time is h=4 m=11 s=18
